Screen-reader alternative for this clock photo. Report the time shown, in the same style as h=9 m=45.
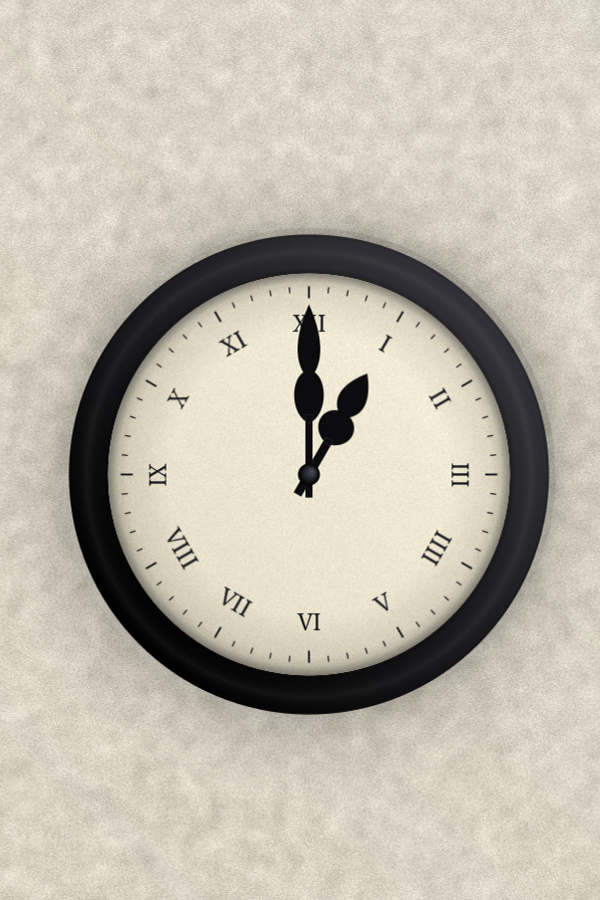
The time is h=1 m=0
